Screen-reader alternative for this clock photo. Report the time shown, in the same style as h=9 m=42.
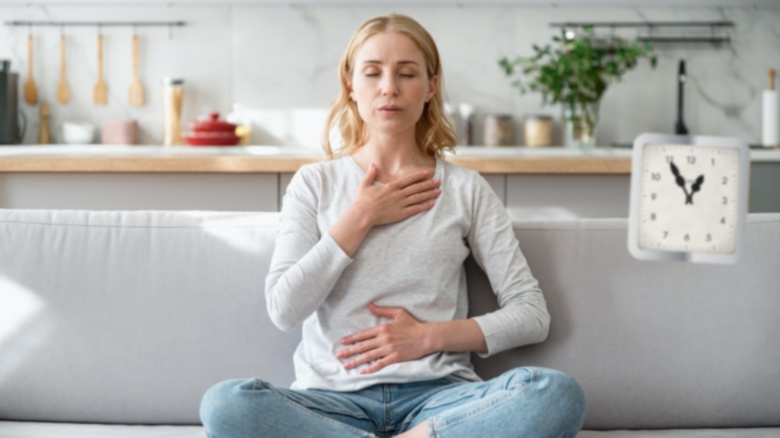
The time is h=12 m=55
